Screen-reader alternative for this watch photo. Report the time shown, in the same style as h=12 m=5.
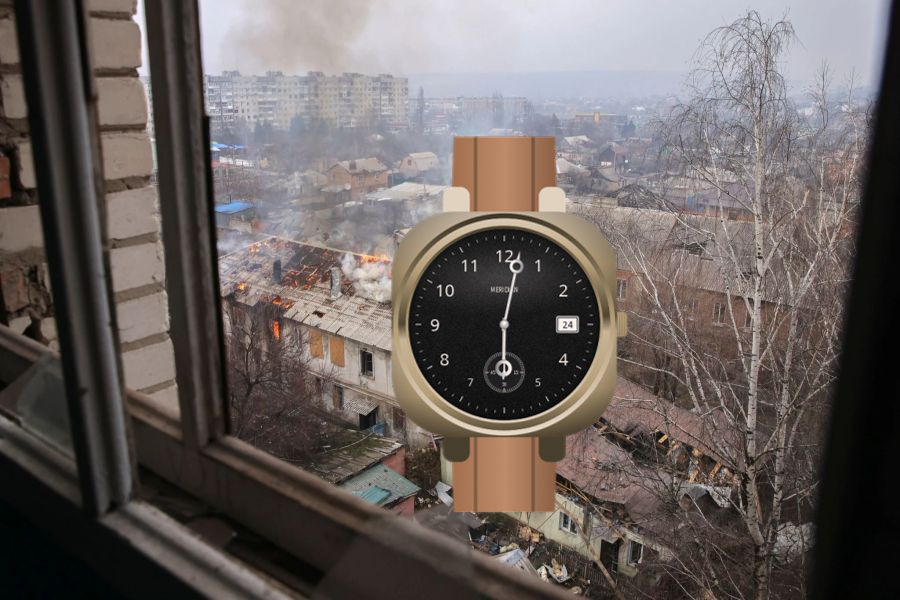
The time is h=6 m=2
